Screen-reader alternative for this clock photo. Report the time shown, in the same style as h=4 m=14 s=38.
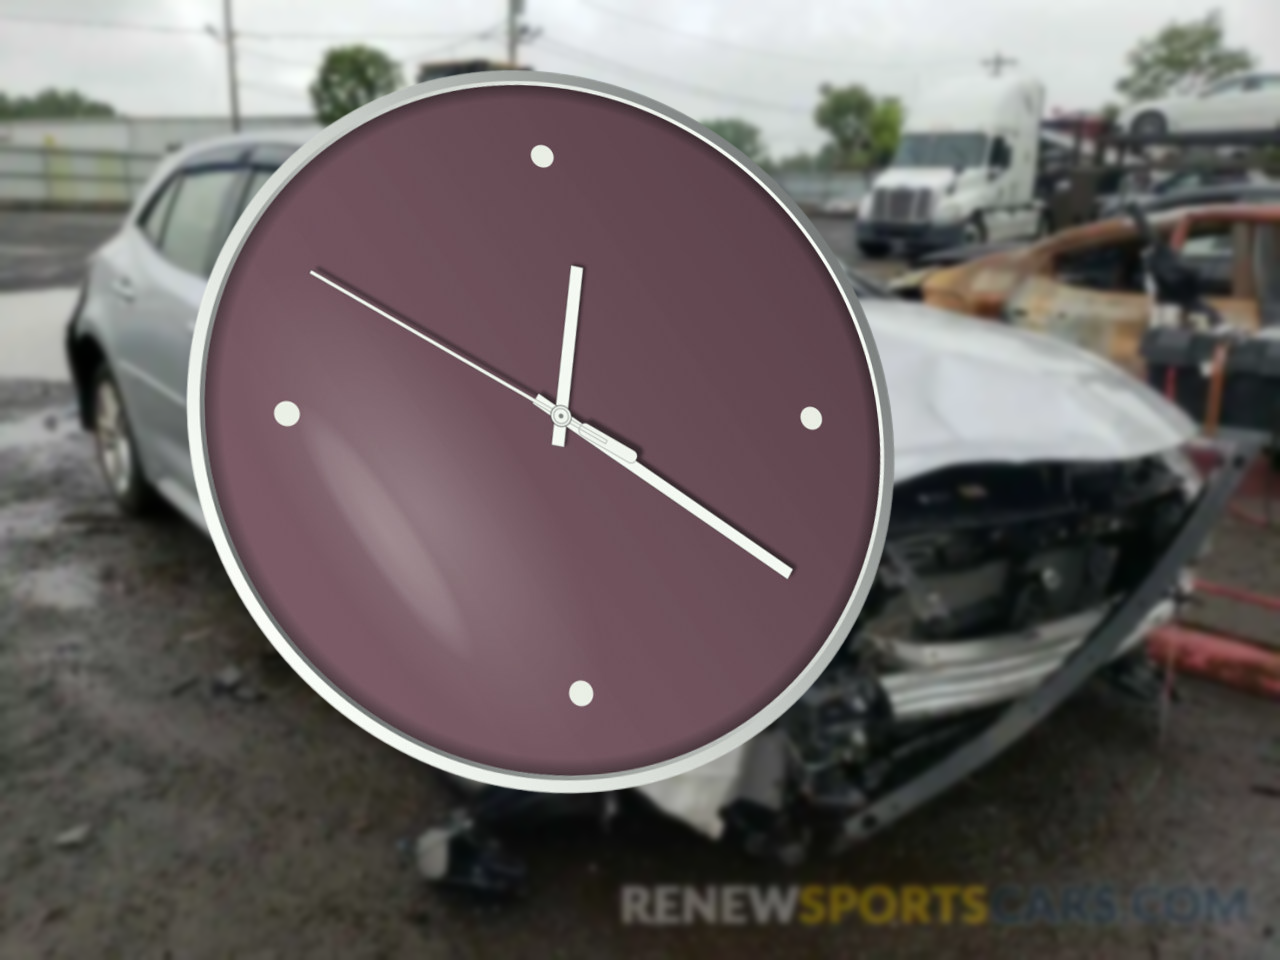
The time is h=12 m=20 s=50
